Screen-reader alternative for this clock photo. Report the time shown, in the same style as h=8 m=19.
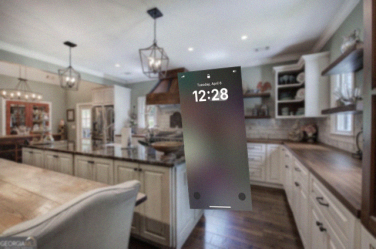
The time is h=12 m=28
